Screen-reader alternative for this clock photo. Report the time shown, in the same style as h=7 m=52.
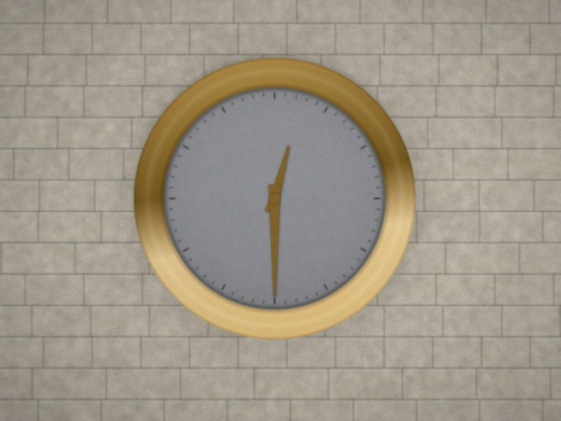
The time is h=12 m=30
